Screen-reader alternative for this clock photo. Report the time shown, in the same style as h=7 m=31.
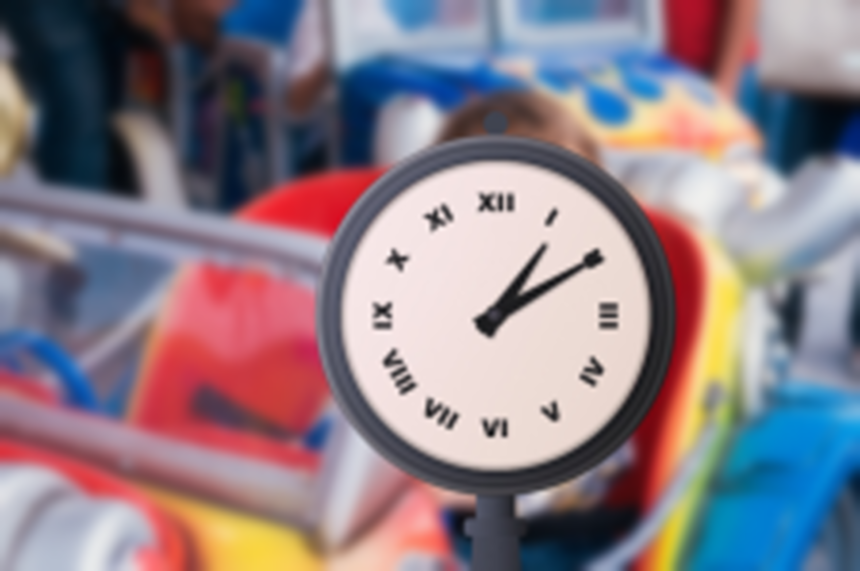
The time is h=1 m=10
